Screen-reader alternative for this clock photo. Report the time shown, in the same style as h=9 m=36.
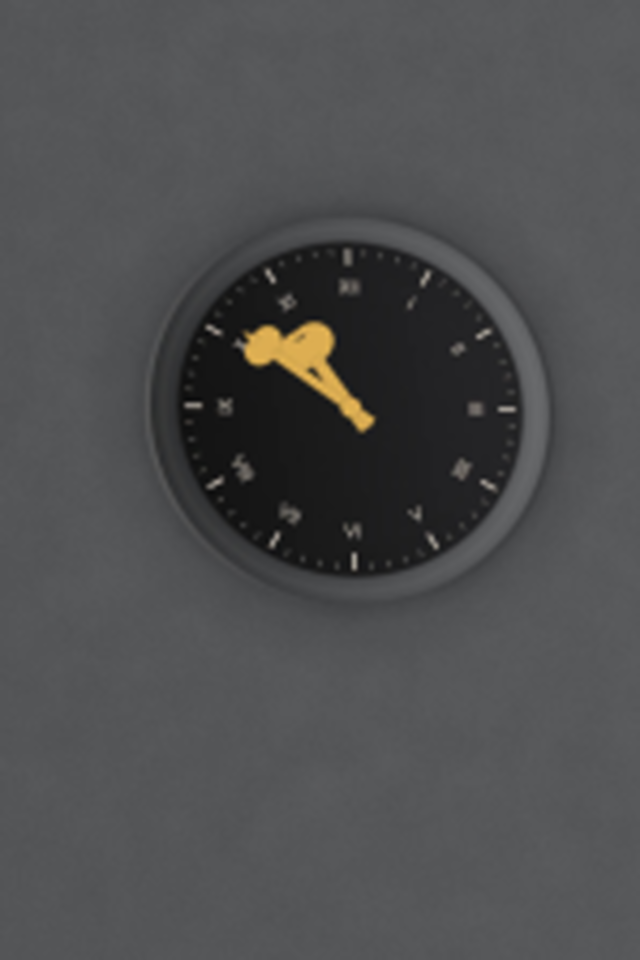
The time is h=10 m=51
